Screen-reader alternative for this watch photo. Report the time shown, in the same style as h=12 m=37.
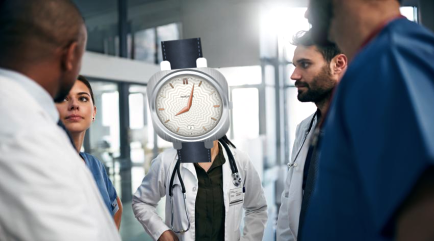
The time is h=8 m=3
